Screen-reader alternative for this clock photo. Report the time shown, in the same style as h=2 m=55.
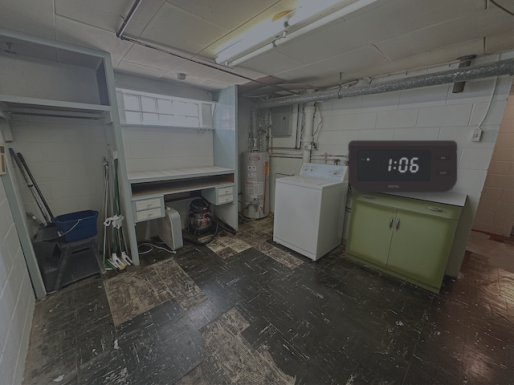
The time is h=1 m=6
